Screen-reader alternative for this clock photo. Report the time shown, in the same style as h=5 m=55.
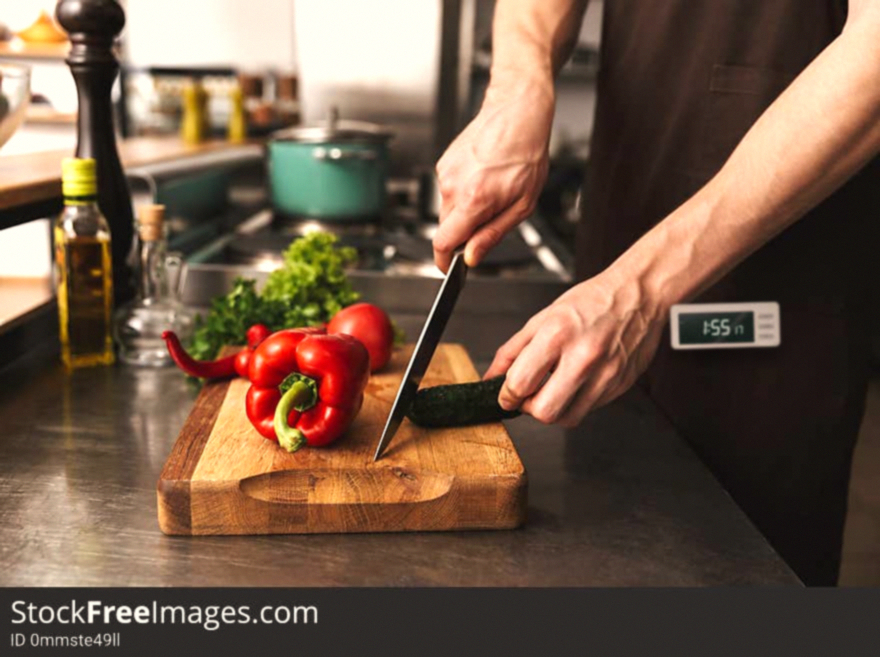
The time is h=1 m=55
